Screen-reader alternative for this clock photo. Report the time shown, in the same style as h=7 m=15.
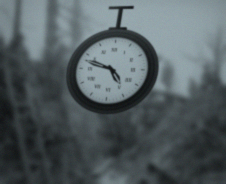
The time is h=4 m=48
